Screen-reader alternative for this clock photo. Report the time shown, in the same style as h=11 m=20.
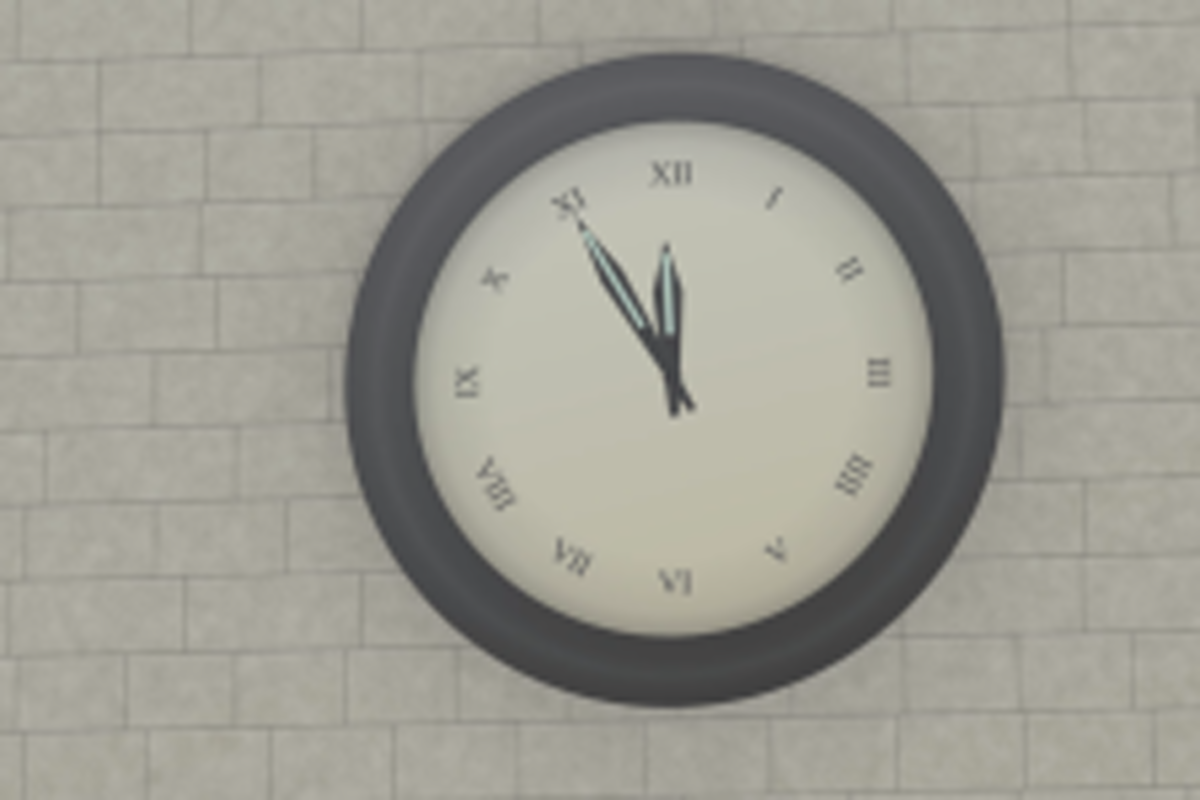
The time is h=11 m=55
